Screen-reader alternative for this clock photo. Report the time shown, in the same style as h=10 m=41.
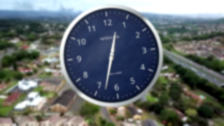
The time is h=12 m=33
